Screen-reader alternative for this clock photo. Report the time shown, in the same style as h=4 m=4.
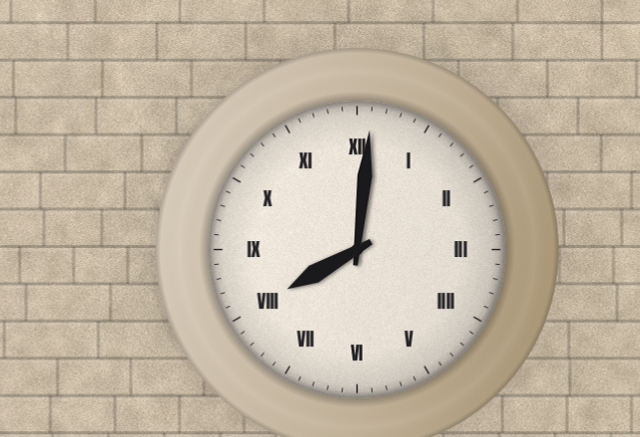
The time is h=8 m=1
